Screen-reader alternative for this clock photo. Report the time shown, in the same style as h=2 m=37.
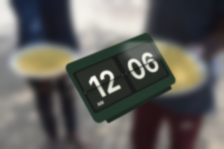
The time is h=12 m=6
